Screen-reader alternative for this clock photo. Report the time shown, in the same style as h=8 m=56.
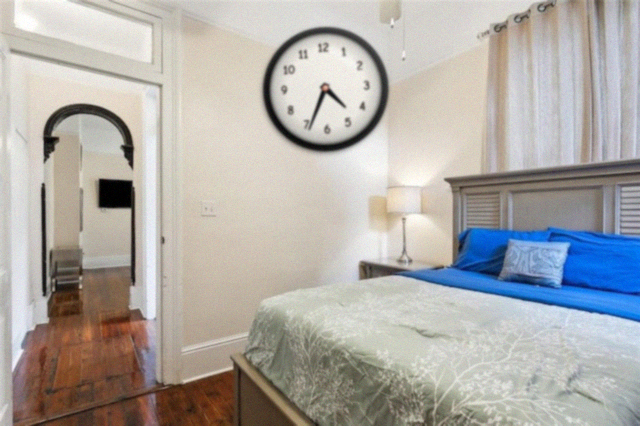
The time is h=4 m=34
